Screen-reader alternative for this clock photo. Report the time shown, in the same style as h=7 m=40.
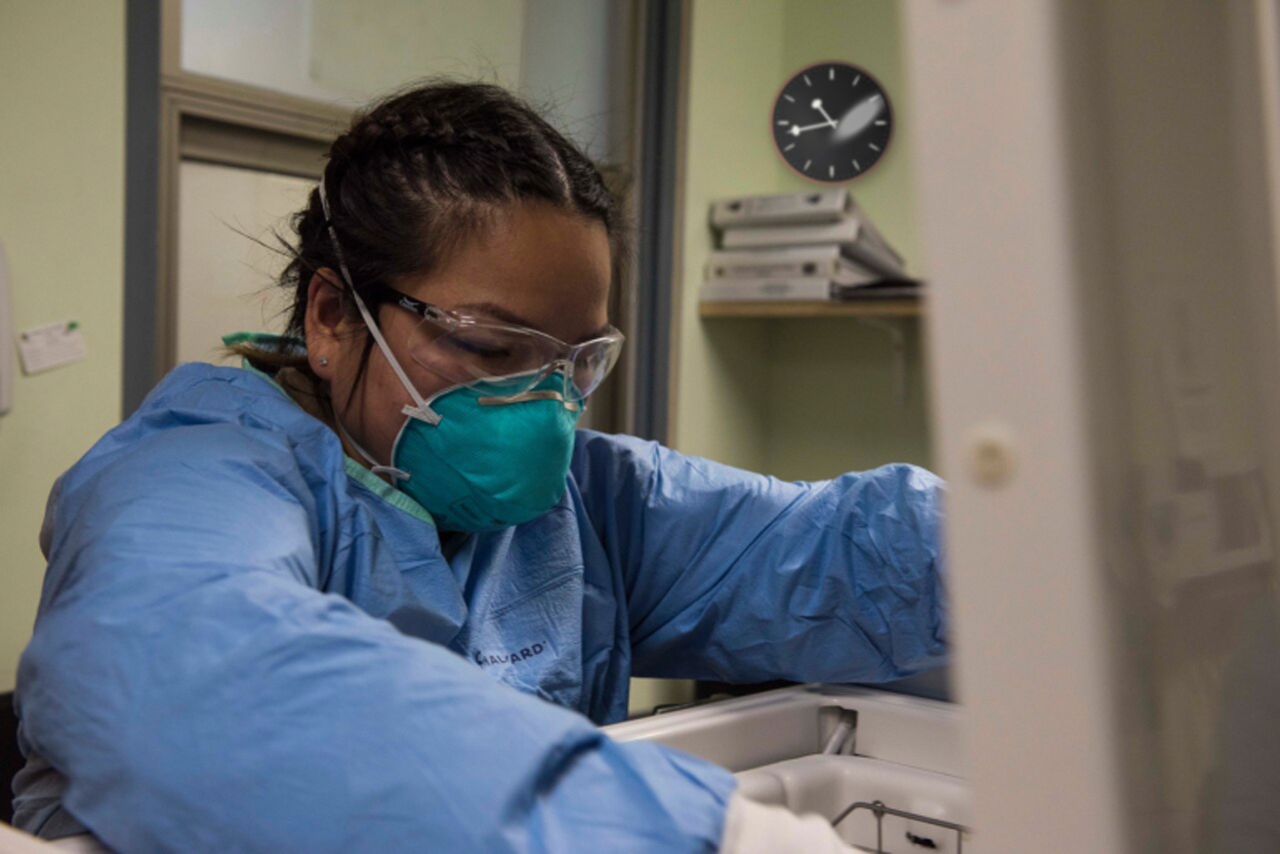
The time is h=10 m=43
